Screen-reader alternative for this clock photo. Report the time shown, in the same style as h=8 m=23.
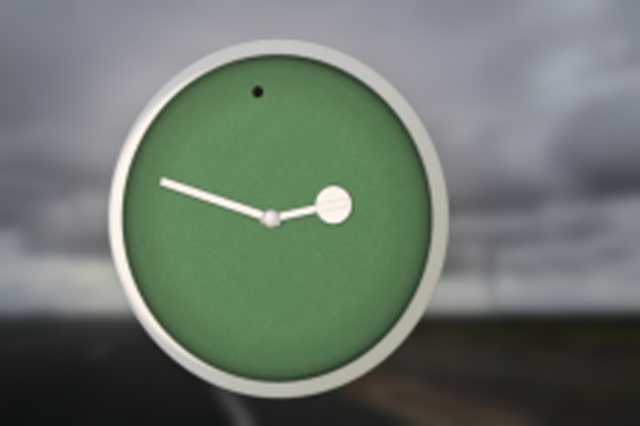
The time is h=2 m=49
